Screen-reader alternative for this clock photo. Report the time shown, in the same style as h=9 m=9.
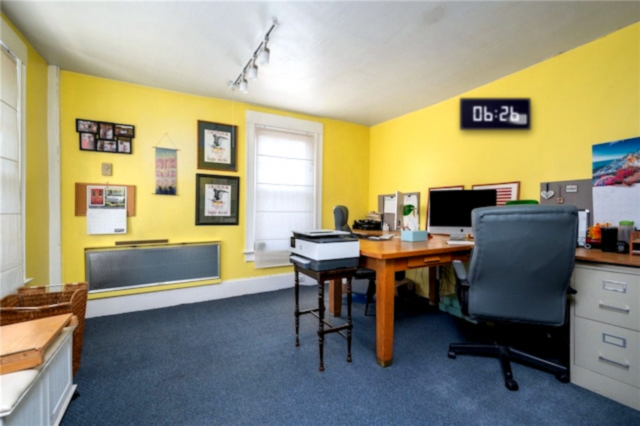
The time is h=6 m=26
